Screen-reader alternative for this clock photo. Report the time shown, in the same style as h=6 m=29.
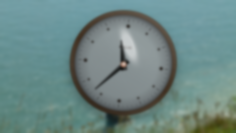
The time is h=11 m=37
